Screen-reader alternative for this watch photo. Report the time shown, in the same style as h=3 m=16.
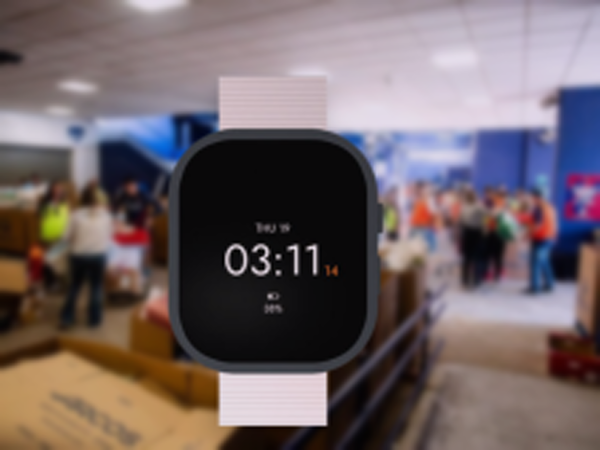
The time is h=3 m=11
